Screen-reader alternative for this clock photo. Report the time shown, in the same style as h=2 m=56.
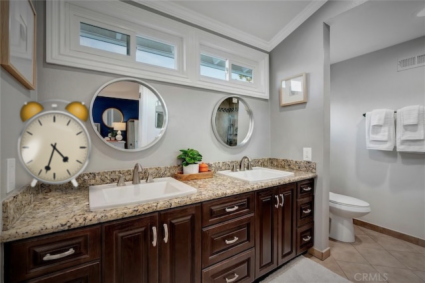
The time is h=4 m=33
